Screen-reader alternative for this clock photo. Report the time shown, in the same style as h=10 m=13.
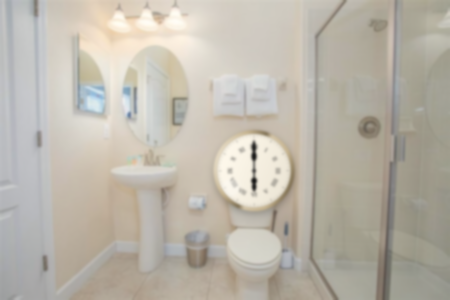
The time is h=6 m=0
